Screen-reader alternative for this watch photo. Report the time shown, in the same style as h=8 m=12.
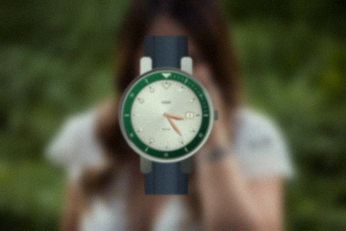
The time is h=3 m=24
